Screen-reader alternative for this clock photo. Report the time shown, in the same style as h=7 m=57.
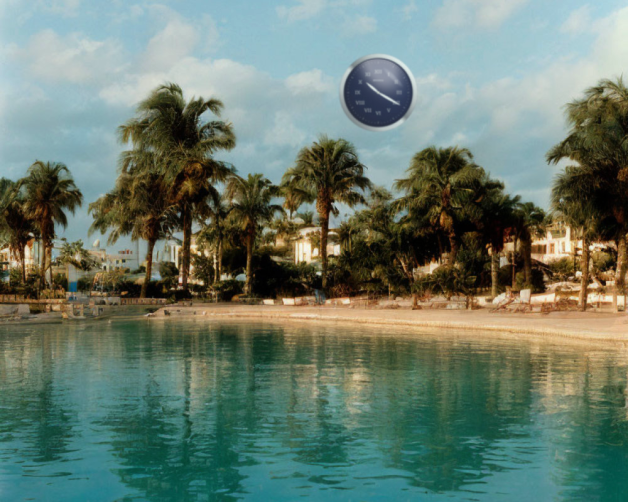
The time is h=10 m=20
